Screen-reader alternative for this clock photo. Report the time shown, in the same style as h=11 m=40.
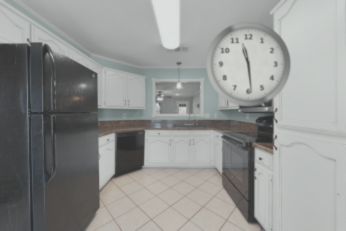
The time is h=11 m=29
